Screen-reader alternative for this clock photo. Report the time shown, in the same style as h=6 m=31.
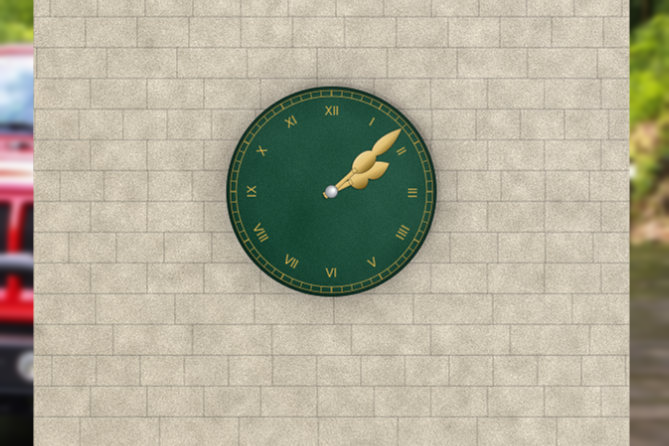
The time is h=2 m=8
